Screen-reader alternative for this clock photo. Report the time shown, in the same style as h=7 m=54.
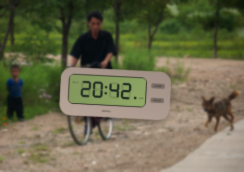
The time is h=20 m=42
